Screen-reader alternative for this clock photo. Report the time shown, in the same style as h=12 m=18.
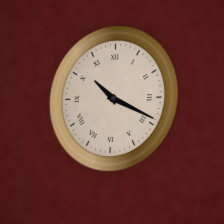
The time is h=10 m=19
